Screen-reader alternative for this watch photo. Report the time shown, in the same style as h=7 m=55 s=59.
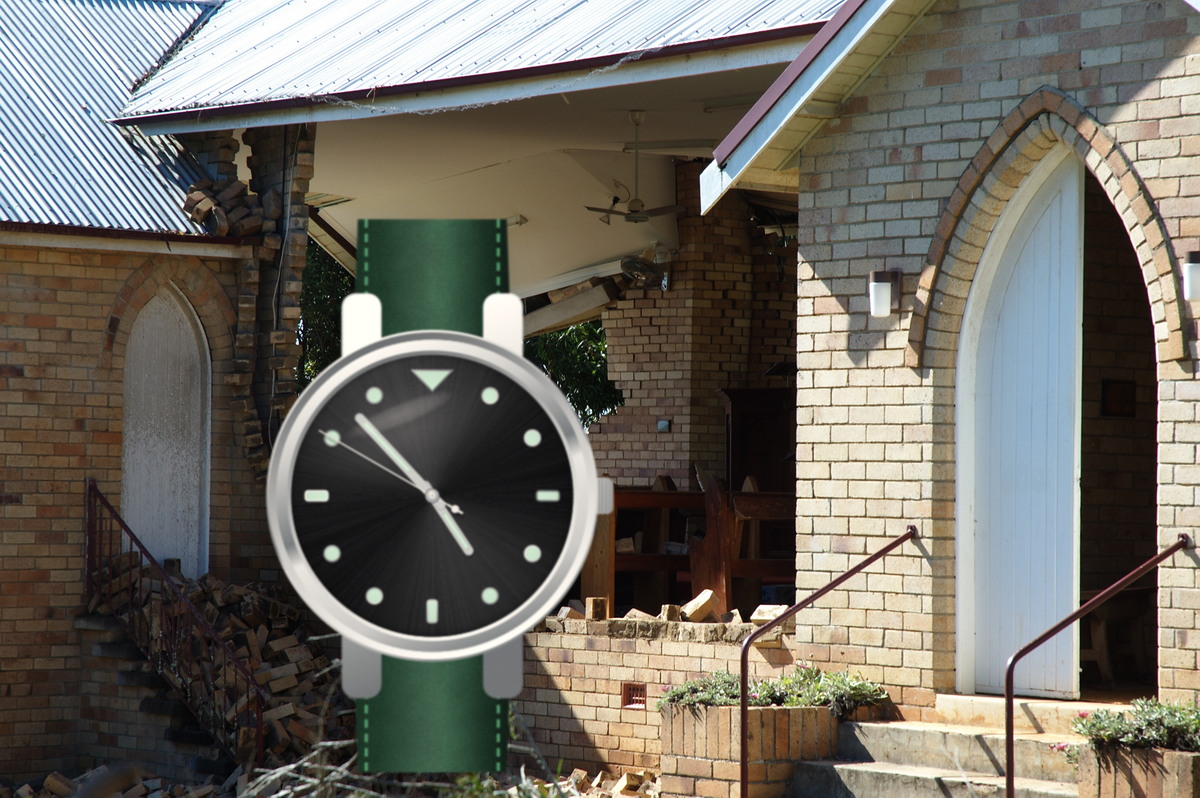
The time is h=4 m=52 s=50
